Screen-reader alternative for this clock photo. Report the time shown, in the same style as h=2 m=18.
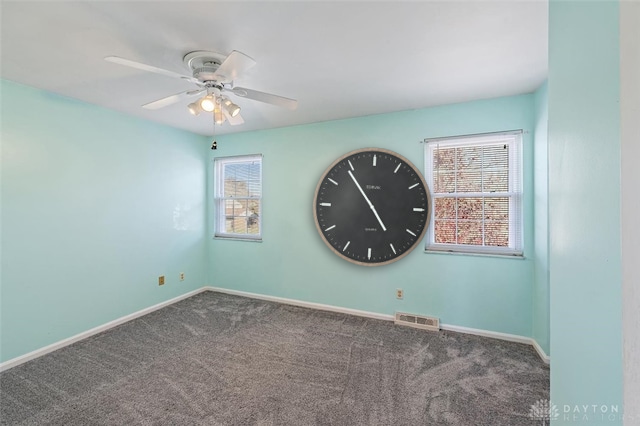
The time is h=4 m=54
